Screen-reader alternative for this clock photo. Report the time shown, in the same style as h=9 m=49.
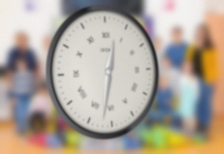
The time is h=12 m=32
